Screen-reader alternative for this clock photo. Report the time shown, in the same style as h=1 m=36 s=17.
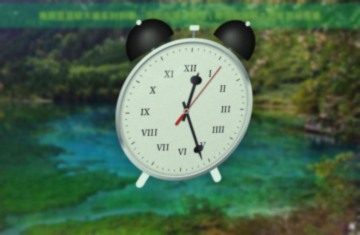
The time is h=12 m=26 s=6
